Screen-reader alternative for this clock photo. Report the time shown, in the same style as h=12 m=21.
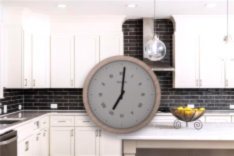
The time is h=7 m=1
